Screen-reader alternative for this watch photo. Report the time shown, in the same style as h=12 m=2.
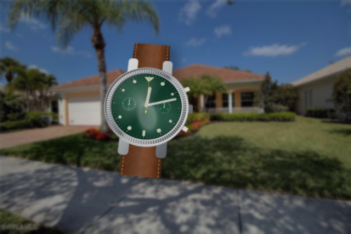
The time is h=12 m=12
